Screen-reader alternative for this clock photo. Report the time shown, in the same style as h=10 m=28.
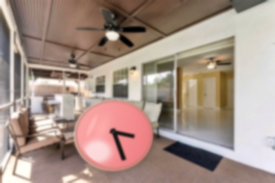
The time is h=3 m=27
